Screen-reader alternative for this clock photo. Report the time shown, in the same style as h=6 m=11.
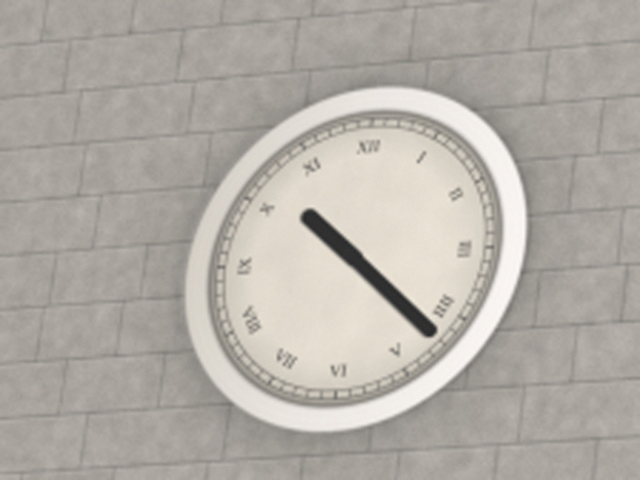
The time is h=10 m=22
